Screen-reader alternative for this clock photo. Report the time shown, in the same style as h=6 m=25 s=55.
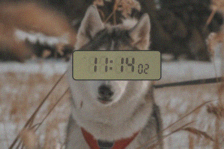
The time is h=11 m=14 s=2
